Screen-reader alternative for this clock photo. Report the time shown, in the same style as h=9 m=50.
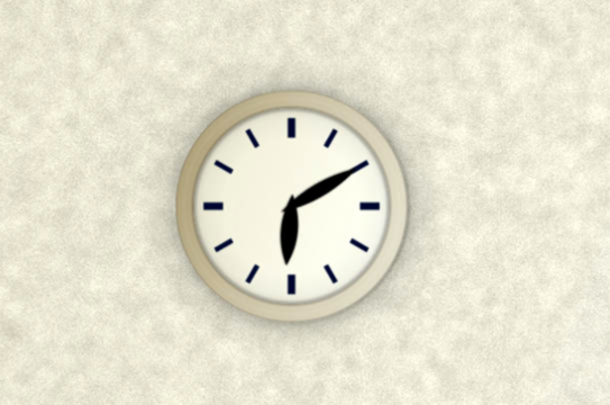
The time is h=6 m=10
